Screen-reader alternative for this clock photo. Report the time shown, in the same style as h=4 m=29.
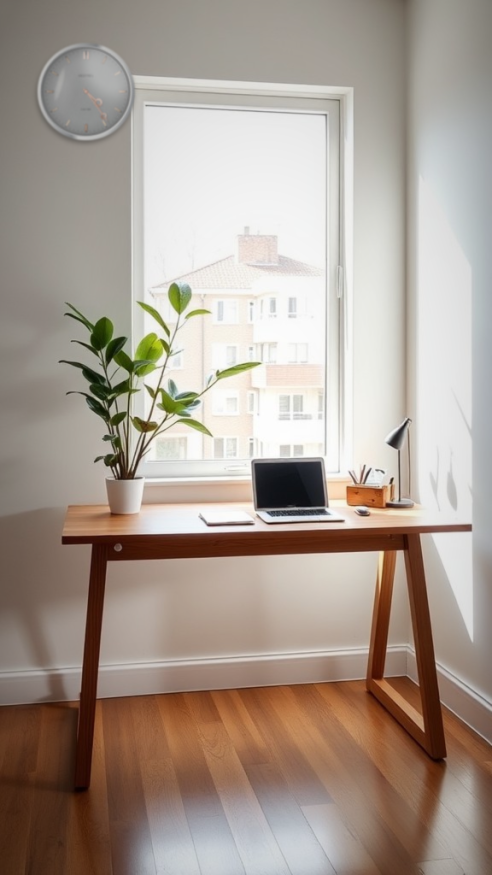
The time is h=4 m=24
